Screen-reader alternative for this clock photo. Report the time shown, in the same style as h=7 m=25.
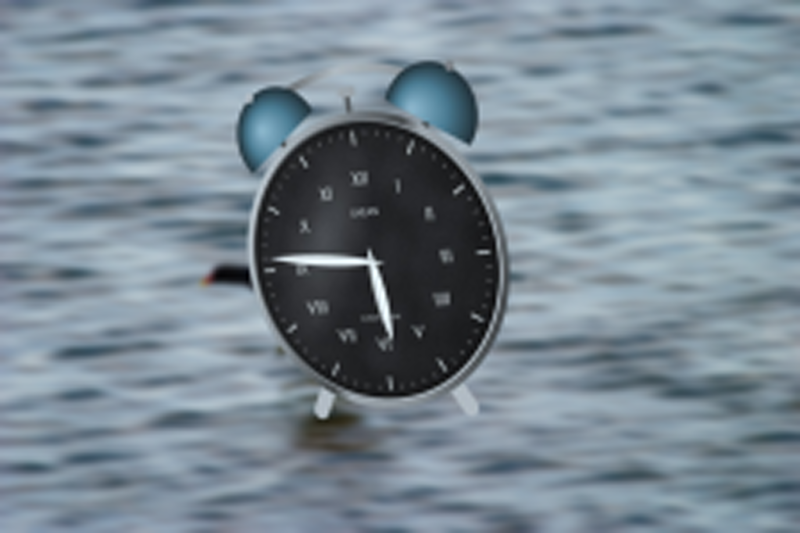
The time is h=5 m=46
